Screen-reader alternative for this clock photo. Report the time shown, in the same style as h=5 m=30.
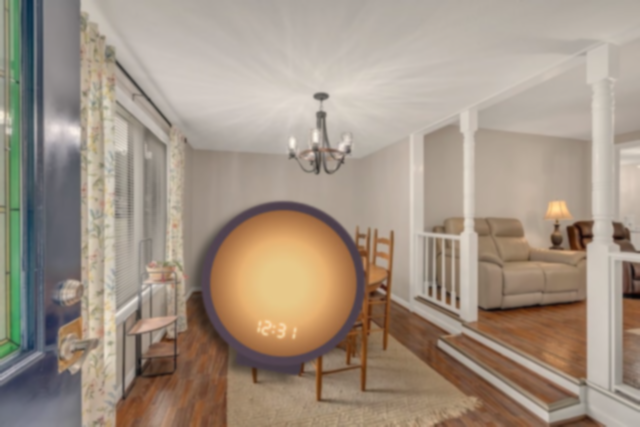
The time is h=12 m=31
